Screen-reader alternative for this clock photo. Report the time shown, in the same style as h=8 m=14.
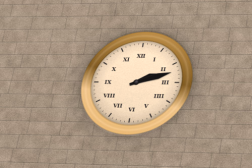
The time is h=2 m=12
